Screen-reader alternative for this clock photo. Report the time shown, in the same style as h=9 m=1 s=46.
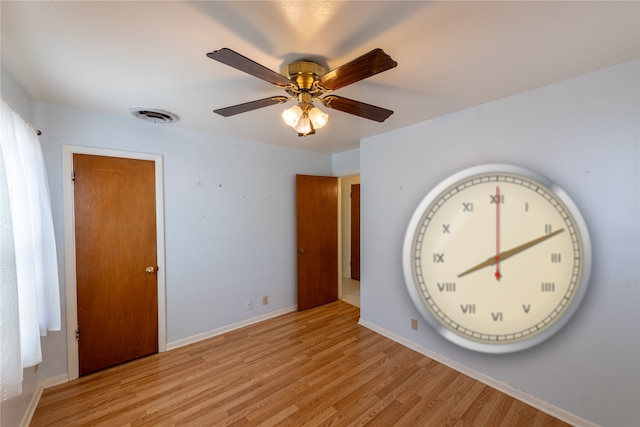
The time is h=8 m=11 s=0
